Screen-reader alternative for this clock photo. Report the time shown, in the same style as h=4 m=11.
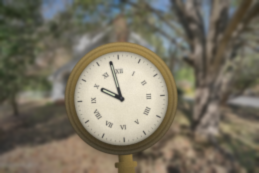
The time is h=9 m=58
